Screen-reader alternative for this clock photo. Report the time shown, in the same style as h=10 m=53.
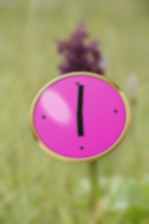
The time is h=6 m=1
